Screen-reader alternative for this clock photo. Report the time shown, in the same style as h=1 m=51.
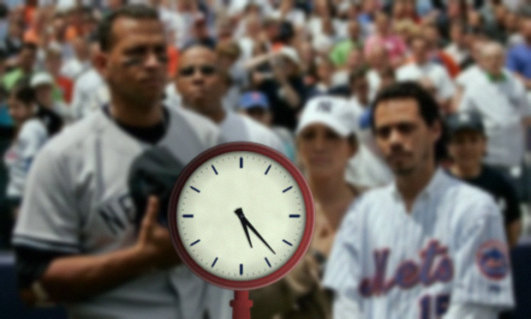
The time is h=5 m=23
